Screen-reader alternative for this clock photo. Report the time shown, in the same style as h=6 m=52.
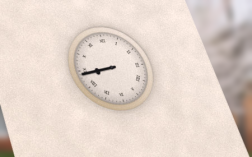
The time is h=8 m=44
